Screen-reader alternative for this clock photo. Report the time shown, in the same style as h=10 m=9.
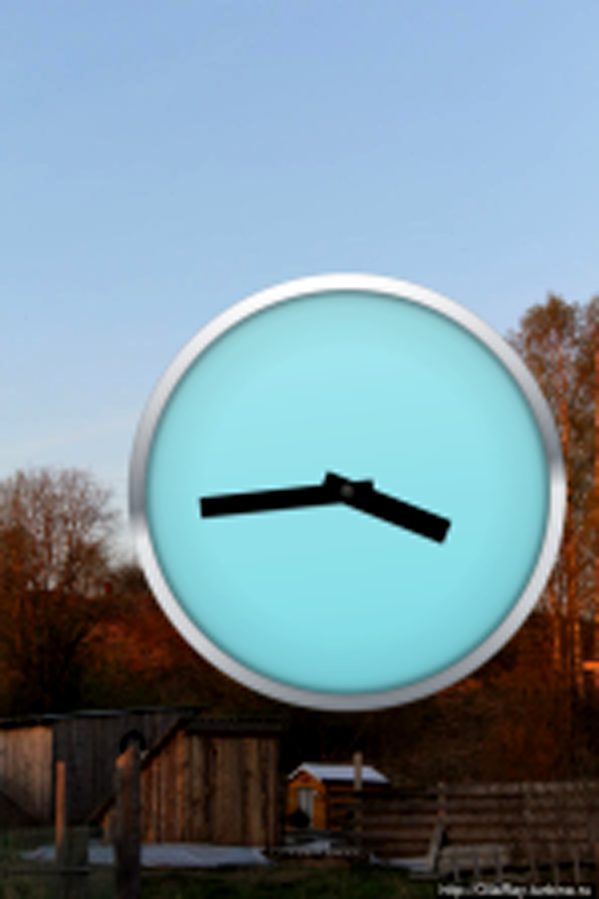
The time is h=3 m=44
